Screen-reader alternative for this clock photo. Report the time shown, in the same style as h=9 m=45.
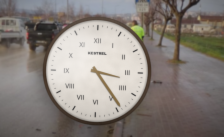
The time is h=3 m=24
